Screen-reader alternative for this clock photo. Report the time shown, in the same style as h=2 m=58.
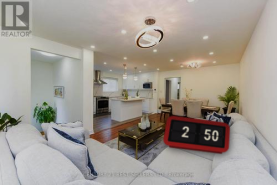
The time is h=2 m=50
